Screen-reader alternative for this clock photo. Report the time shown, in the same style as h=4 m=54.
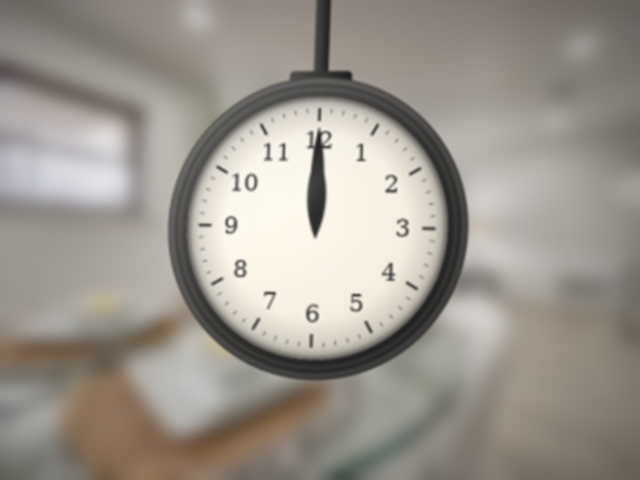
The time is h=12 m=0
